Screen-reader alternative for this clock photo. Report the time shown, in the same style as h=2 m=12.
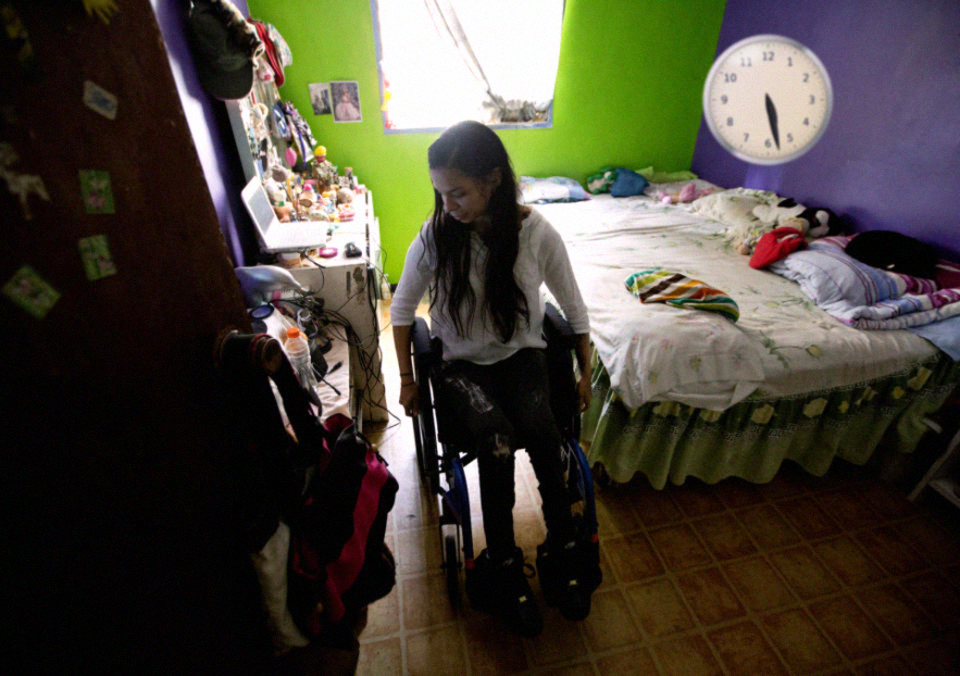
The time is h=5 m=28
